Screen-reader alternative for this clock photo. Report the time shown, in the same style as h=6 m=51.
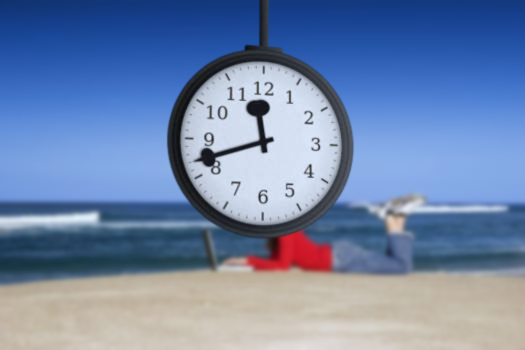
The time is h=11 m=42
